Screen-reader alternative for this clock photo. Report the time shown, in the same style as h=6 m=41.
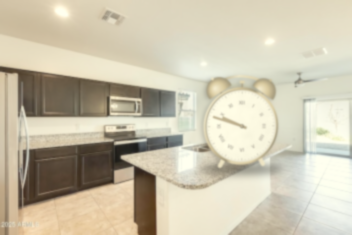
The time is h=9 m=48
